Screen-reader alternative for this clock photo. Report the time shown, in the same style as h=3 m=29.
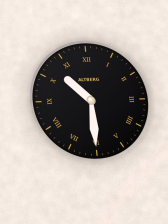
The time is h=10 m=30
